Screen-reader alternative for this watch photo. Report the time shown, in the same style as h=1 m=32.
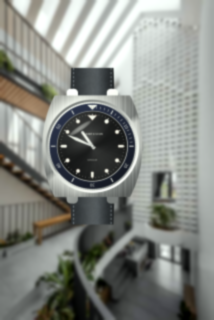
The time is h=10 m=49
